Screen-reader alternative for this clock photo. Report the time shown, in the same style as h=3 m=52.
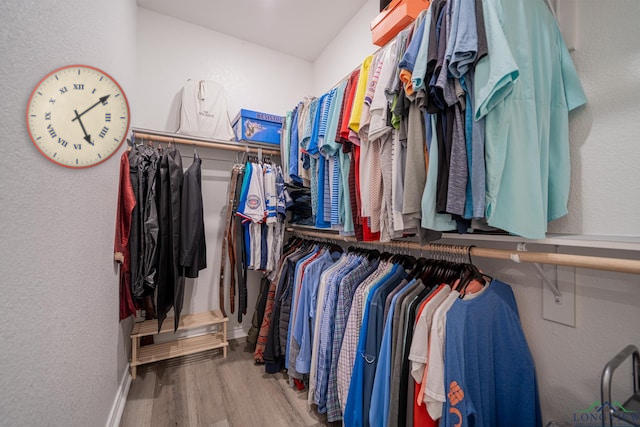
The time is h=5 m=9
